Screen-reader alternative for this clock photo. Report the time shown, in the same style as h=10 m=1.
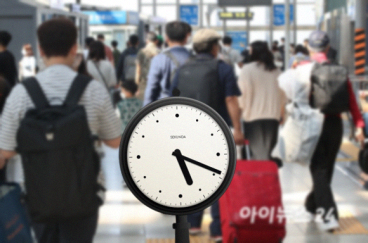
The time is h=5 m=19
